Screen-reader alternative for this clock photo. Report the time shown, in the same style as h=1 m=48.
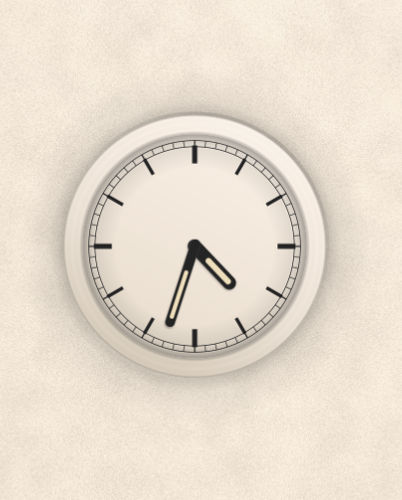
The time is h=4 m=33
